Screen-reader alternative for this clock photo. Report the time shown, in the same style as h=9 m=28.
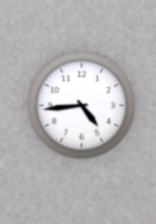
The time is h=4 m=44
